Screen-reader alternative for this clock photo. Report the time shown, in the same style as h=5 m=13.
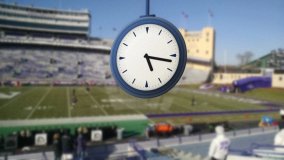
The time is h=5 m=17
